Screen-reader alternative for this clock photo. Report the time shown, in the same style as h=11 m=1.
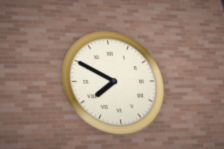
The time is h=7 m=50
